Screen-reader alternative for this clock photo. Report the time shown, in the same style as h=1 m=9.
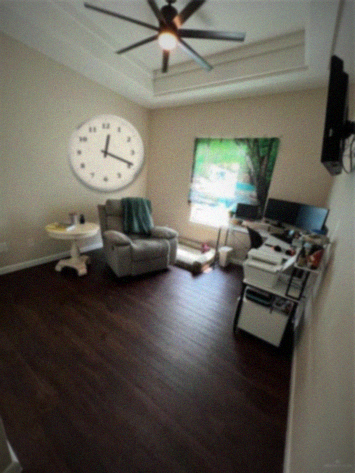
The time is h=12 m=19
